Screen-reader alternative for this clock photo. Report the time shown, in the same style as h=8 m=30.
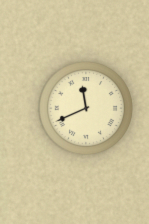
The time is h=11 m=41
